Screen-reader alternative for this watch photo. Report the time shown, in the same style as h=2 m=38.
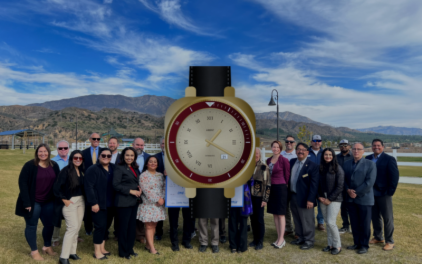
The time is h=1 m=20
